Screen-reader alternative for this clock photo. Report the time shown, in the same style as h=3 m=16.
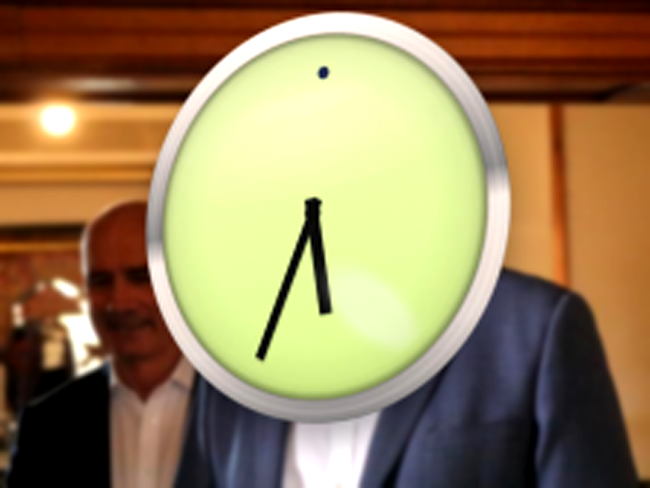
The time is h=5 m=33
